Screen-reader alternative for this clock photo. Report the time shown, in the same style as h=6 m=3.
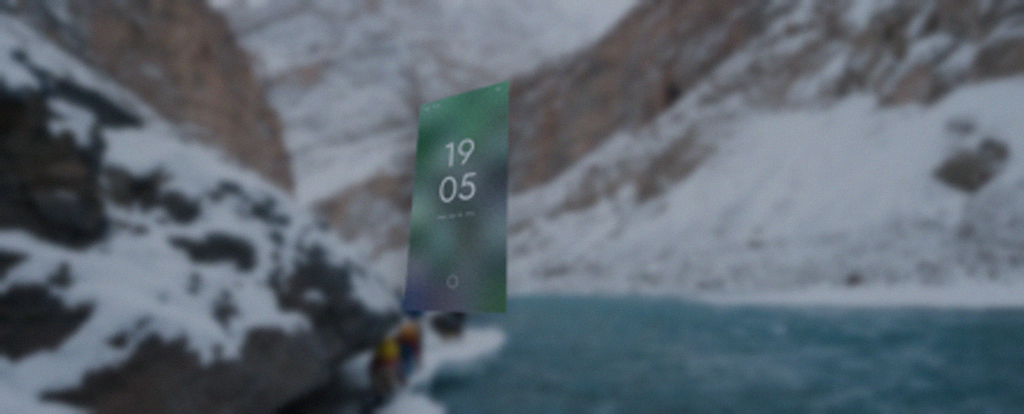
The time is h=19 m=5
